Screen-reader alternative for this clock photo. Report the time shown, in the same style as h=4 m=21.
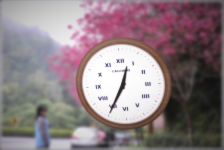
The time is h=12 m=35
